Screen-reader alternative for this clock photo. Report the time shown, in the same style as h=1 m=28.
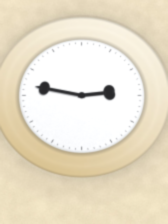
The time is h=2 m=47
